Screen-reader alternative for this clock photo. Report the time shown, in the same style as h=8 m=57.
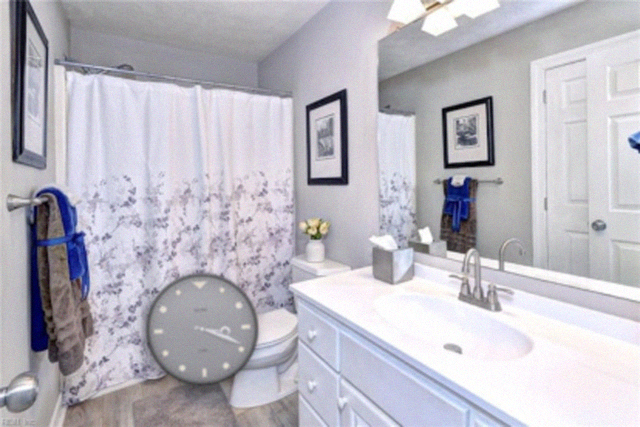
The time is h=3 m=19
